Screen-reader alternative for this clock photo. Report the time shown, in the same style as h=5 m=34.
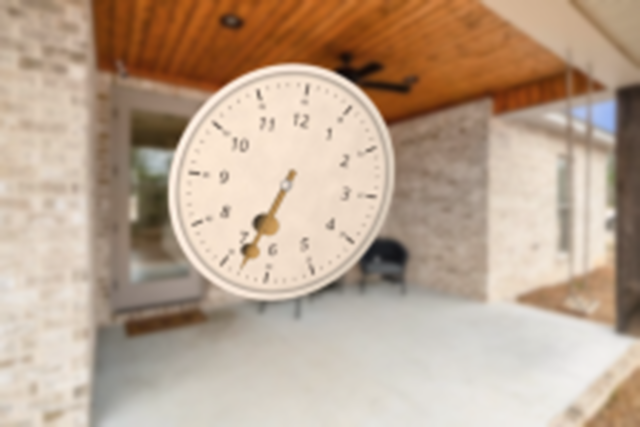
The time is h=6 m=33
